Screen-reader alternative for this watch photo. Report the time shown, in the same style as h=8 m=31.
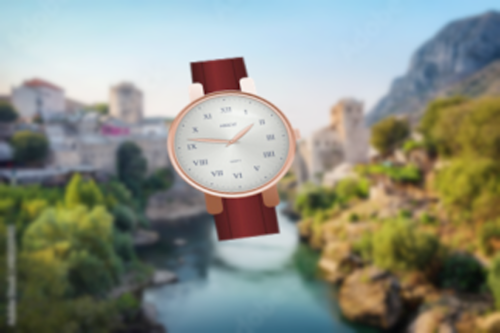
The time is h=1 m=47
